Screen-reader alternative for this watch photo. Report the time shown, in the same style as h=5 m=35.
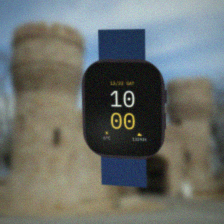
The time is h=10 m=0
